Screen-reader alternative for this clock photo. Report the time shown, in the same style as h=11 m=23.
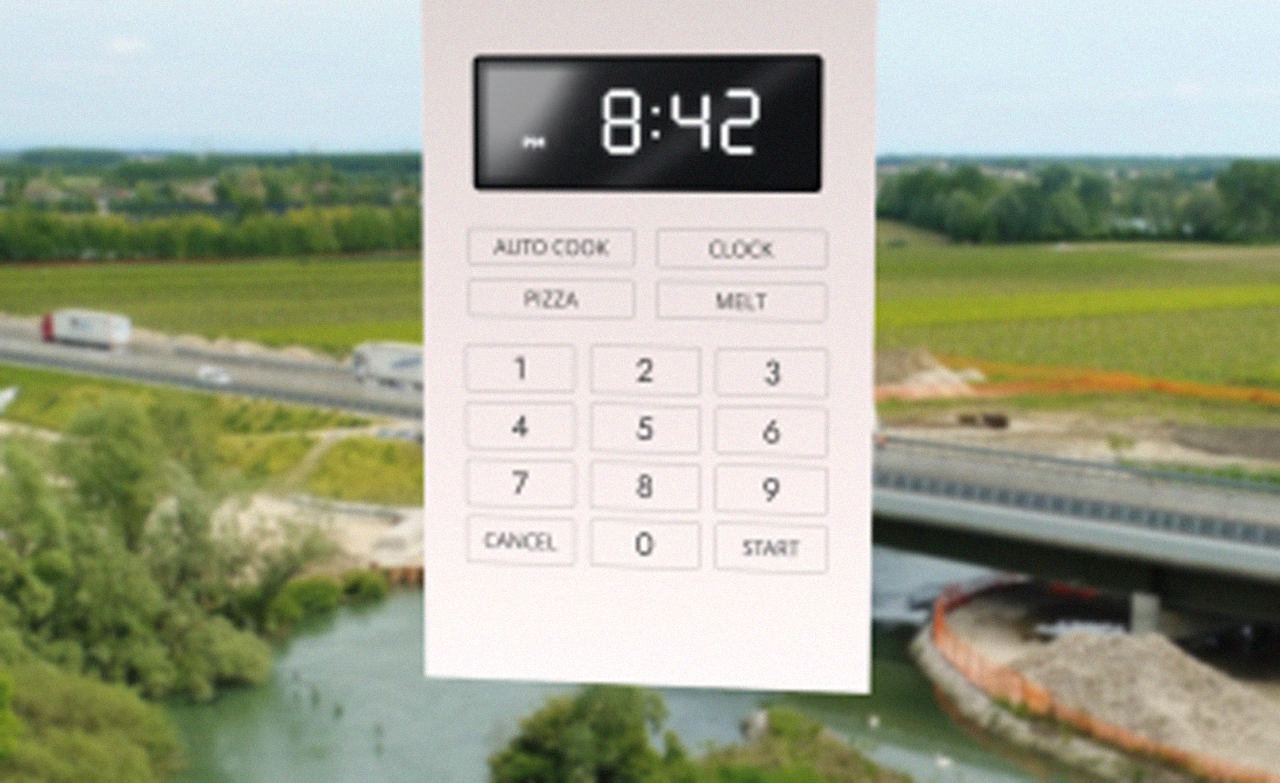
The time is h=8 m=42
